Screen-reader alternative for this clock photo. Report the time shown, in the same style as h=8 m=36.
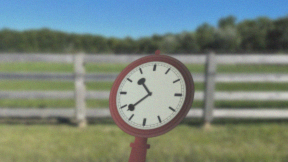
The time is h=10 m=38
